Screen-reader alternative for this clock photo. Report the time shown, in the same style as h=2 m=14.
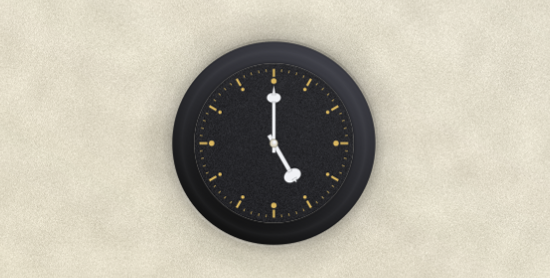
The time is h=5 m=0
